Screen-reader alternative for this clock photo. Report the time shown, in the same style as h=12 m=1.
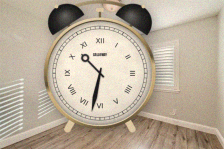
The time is h=10 m=32
